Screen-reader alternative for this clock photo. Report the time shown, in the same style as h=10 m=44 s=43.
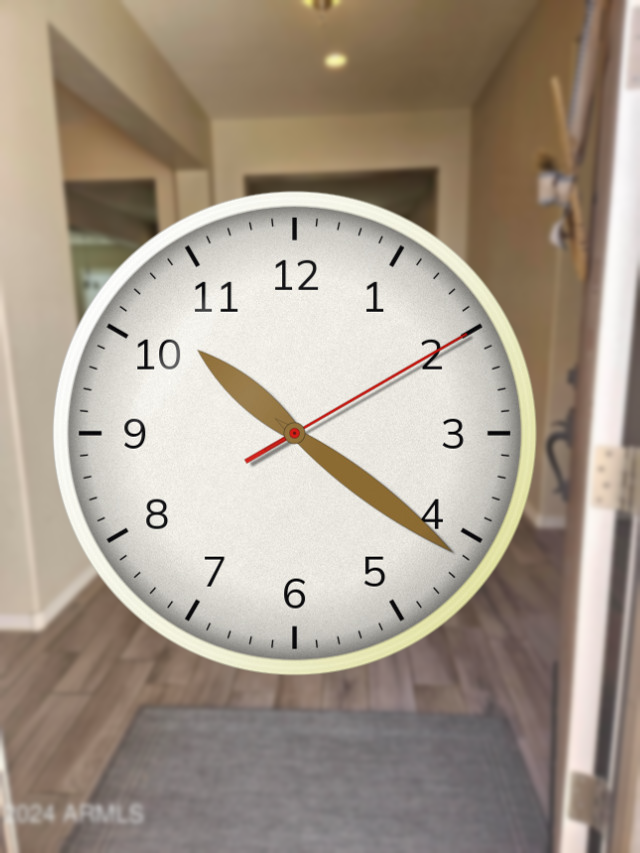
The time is h=10 m=21 s=10
